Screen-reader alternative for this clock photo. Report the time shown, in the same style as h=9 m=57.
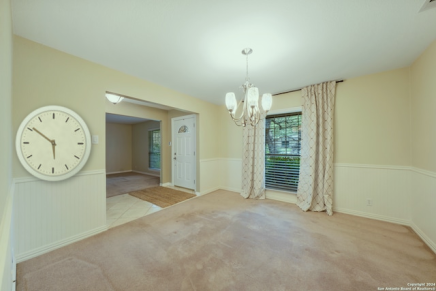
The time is h=5 m=51
